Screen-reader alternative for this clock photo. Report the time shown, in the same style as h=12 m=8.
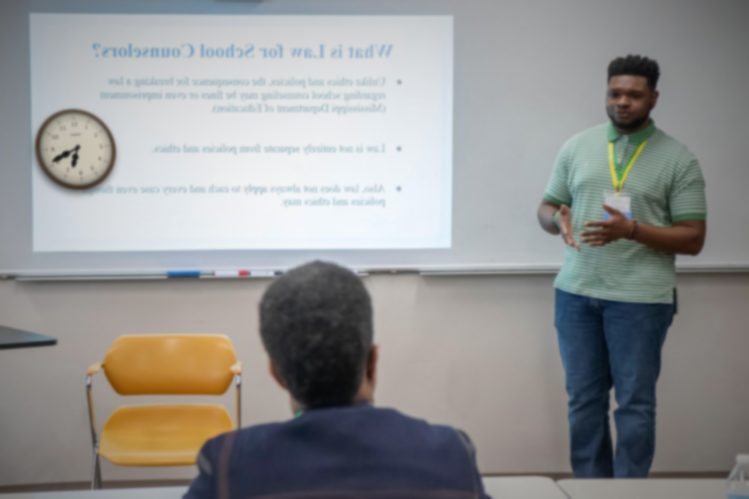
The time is h=6 m=41
